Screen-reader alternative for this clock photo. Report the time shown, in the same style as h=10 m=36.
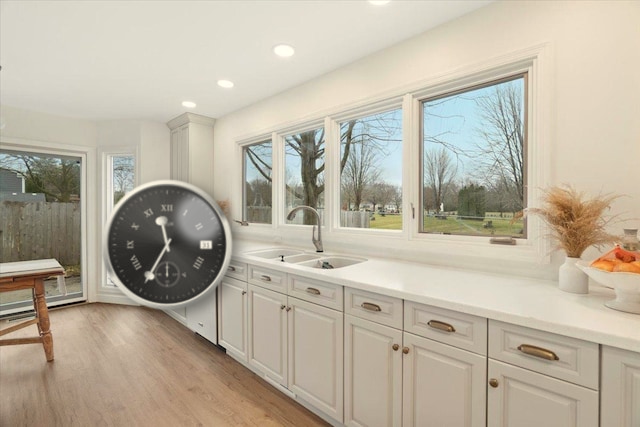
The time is h=11 m=35
